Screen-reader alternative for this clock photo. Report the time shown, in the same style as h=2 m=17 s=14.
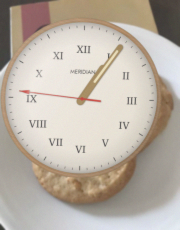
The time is h=1 m=5 s=46
